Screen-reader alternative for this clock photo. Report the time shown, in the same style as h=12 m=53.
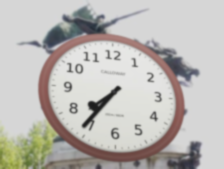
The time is h=7 m=36
